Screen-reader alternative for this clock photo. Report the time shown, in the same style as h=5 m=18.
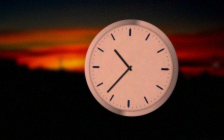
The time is h=10 m=37
